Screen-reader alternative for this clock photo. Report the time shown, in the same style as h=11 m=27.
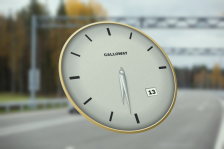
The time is h=6 m=31
